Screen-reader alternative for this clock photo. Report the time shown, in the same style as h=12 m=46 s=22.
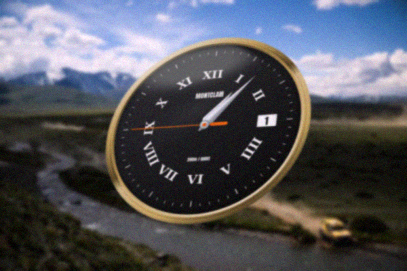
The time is h=1 m=6 s=45
